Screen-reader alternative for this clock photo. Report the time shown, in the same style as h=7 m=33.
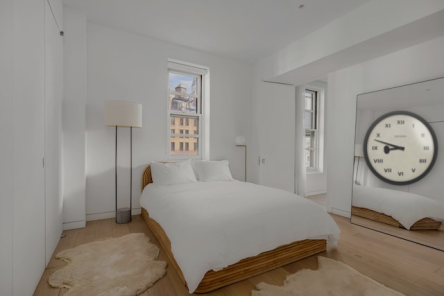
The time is h=8 m=48
